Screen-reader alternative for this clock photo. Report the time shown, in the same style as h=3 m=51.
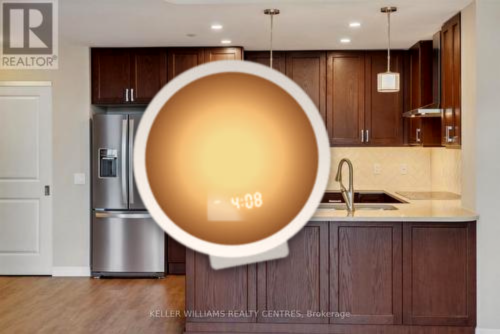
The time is h=4 m=8
